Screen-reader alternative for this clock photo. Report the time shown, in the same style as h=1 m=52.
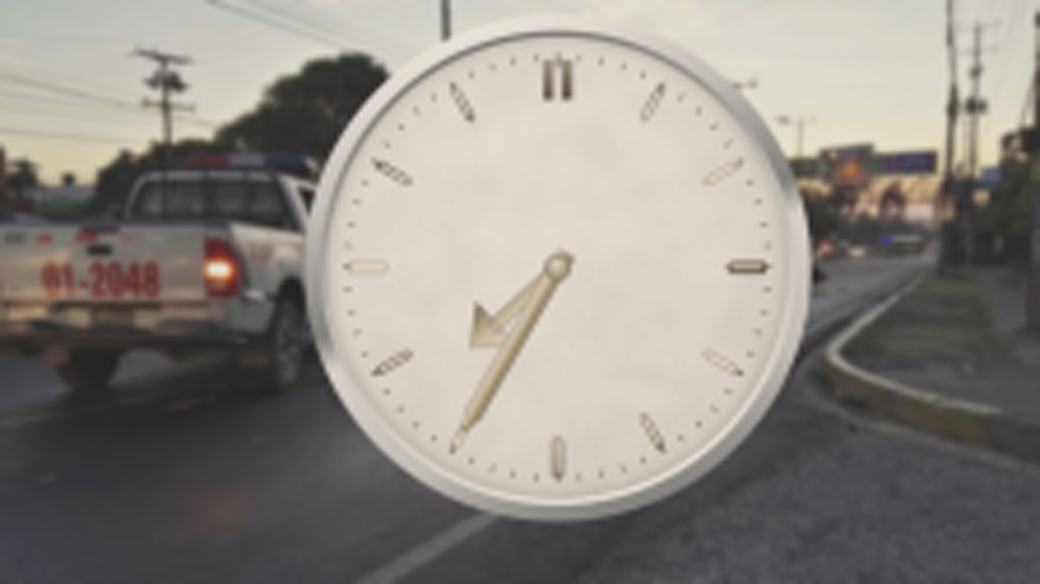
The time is h=7 m=35
